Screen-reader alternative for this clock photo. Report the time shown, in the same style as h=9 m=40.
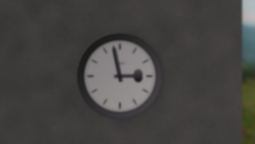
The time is h=2 m=58
